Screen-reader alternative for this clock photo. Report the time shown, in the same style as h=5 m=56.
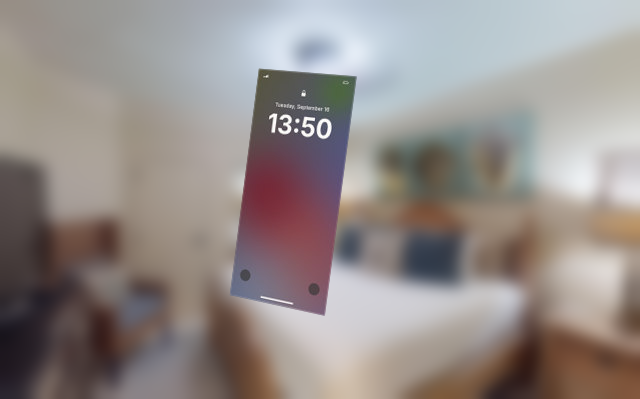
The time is h=13 m=50
